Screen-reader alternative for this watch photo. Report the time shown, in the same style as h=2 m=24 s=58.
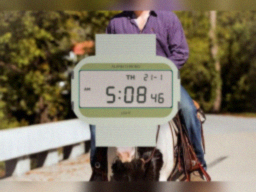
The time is h=5 m=8 s=46
